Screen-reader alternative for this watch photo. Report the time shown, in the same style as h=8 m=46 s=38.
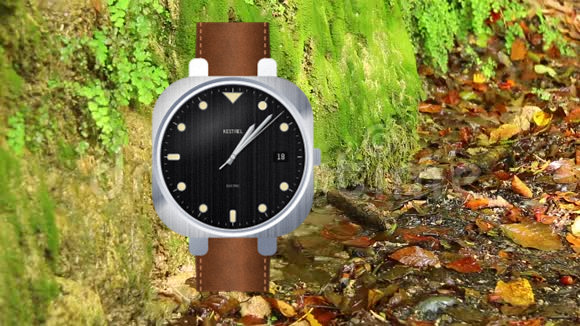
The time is h=1 m=7 s=8
